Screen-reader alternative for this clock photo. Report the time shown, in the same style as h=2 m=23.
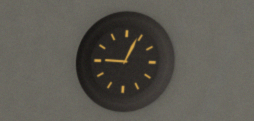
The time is h=9 m=4
